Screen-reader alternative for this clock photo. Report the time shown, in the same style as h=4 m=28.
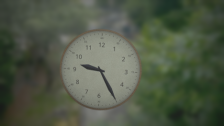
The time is h=9 m=25
